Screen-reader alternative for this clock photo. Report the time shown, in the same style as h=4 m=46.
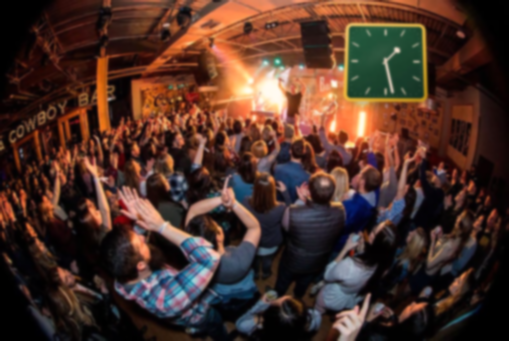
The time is h=1 m=28
